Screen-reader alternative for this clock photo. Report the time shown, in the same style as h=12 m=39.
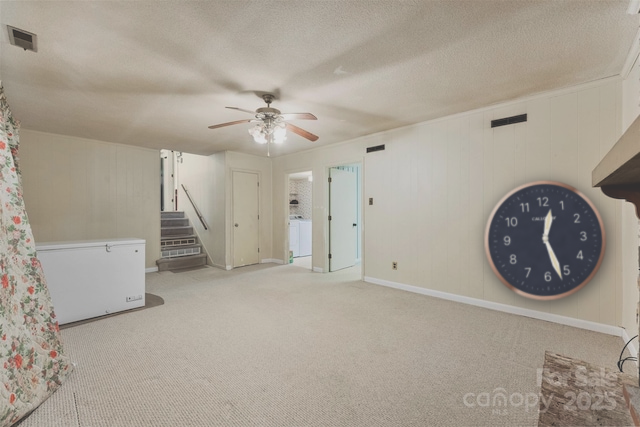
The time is h=12 m=27
